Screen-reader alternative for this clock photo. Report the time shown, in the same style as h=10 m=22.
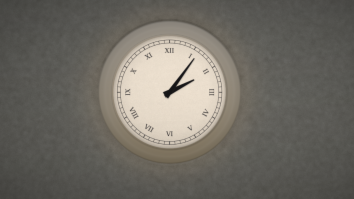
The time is h=2 m=6
